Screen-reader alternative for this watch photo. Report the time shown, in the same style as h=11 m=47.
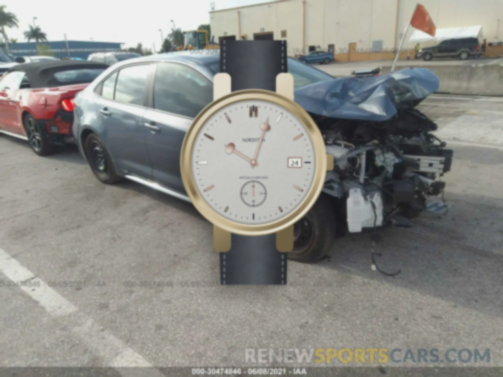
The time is h=10 m=3
